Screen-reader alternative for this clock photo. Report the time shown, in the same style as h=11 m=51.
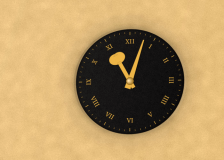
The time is h=11 m=3
